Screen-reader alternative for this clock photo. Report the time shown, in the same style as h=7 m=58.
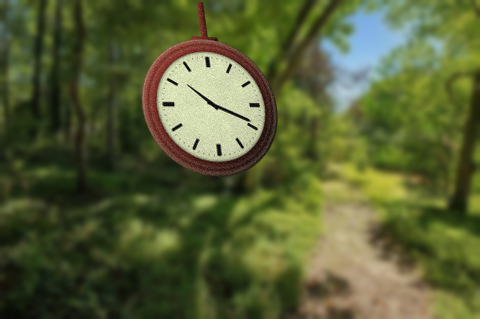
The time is h=10 m=19
